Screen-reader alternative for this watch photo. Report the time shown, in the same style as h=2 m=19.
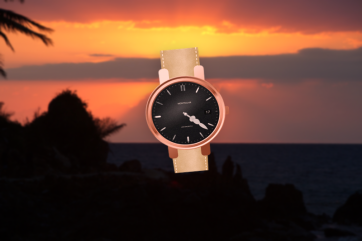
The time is h=4 m=22
